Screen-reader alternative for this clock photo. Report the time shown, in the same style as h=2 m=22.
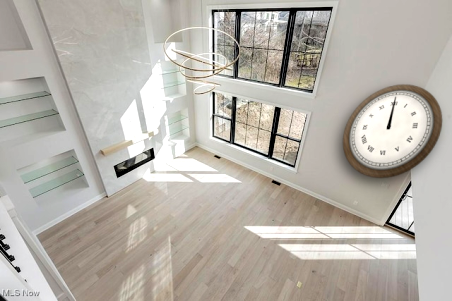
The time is h=12 m=0
